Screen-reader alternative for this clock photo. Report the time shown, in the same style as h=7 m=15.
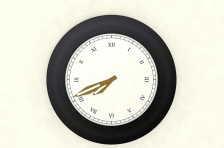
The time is h=7 m=41
